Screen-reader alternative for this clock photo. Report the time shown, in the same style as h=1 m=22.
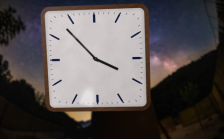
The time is h=3 m=53
